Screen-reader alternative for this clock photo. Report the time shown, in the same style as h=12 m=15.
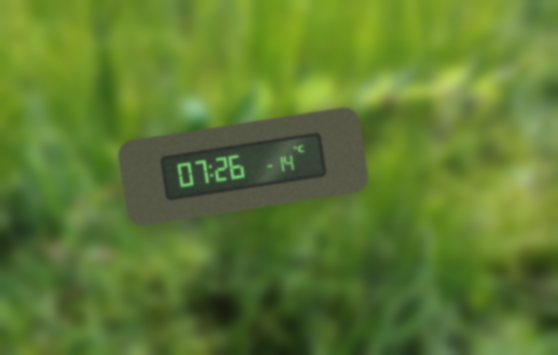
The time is h=7 m=26
